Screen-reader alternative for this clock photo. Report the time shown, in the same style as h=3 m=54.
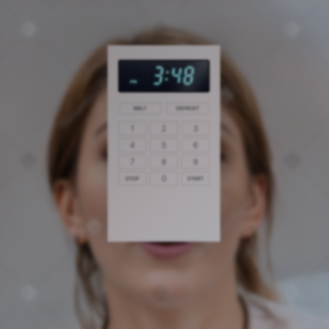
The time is h=3 m=48
